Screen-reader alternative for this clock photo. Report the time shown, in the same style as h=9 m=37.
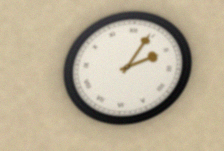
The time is h=2 m=4
